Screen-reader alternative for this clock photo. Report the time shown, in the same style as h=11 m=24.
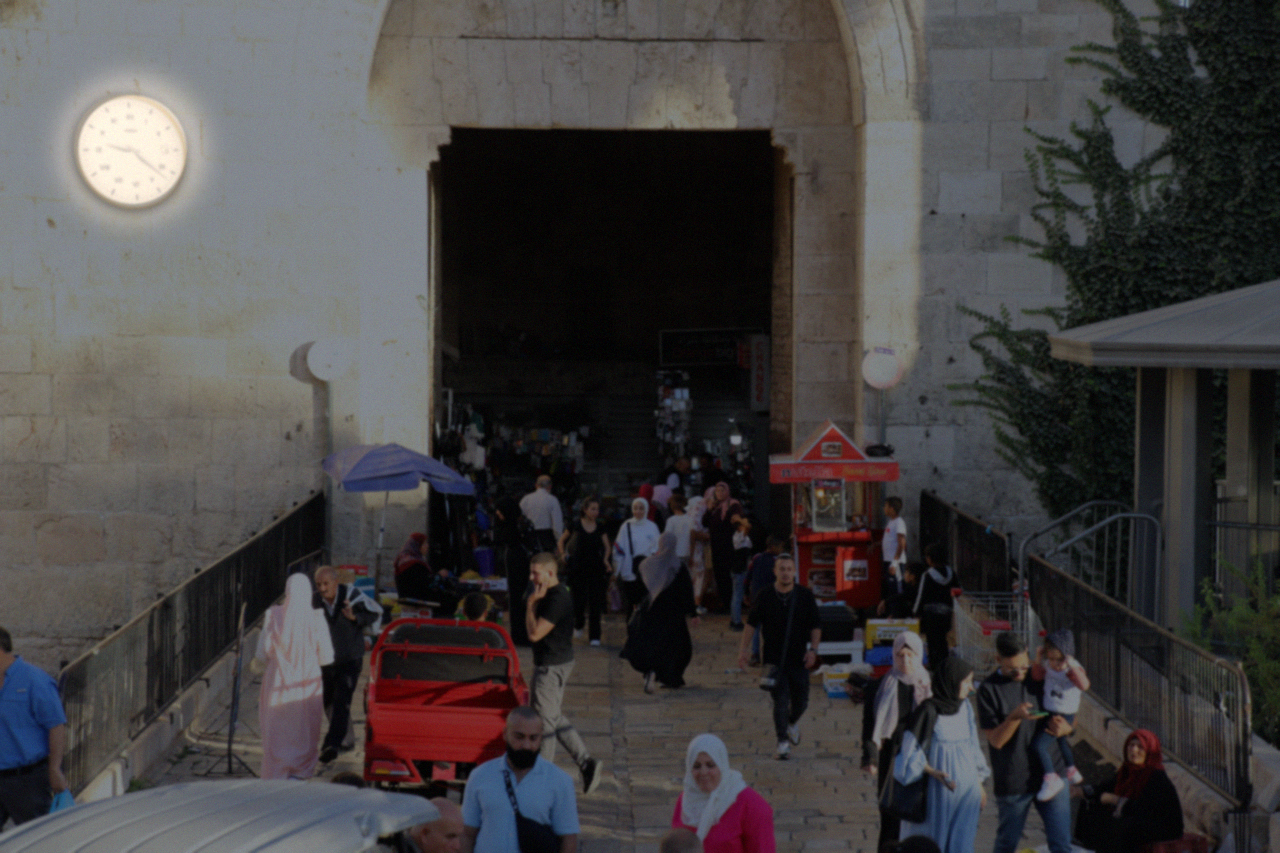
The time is h=9 m=22
